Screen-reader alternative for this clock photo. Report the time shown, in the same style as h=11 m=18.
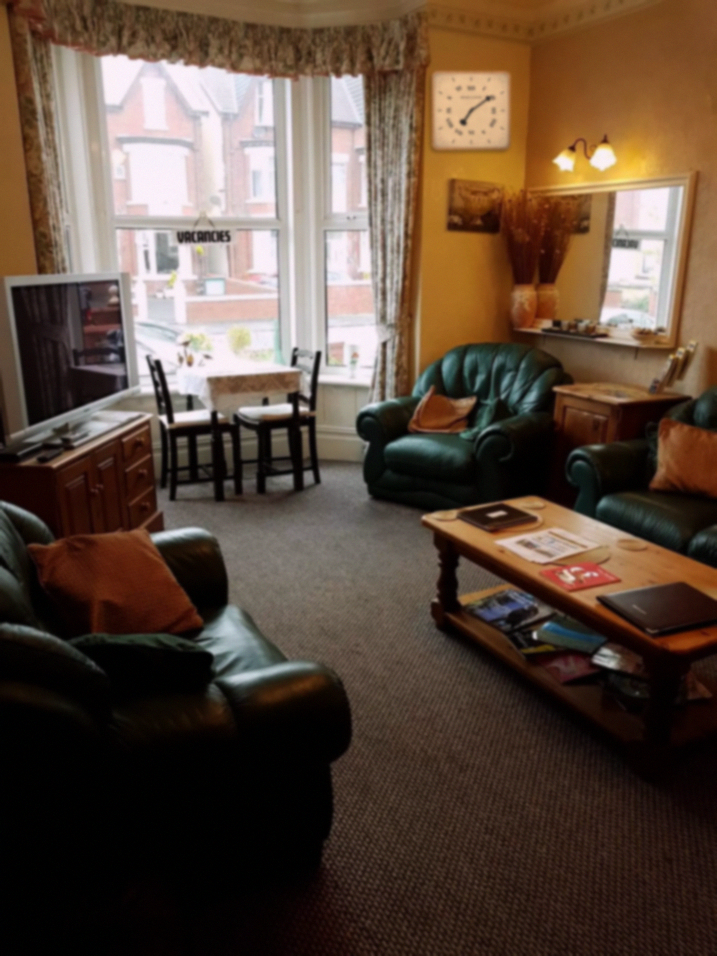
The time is h=7 m=9
